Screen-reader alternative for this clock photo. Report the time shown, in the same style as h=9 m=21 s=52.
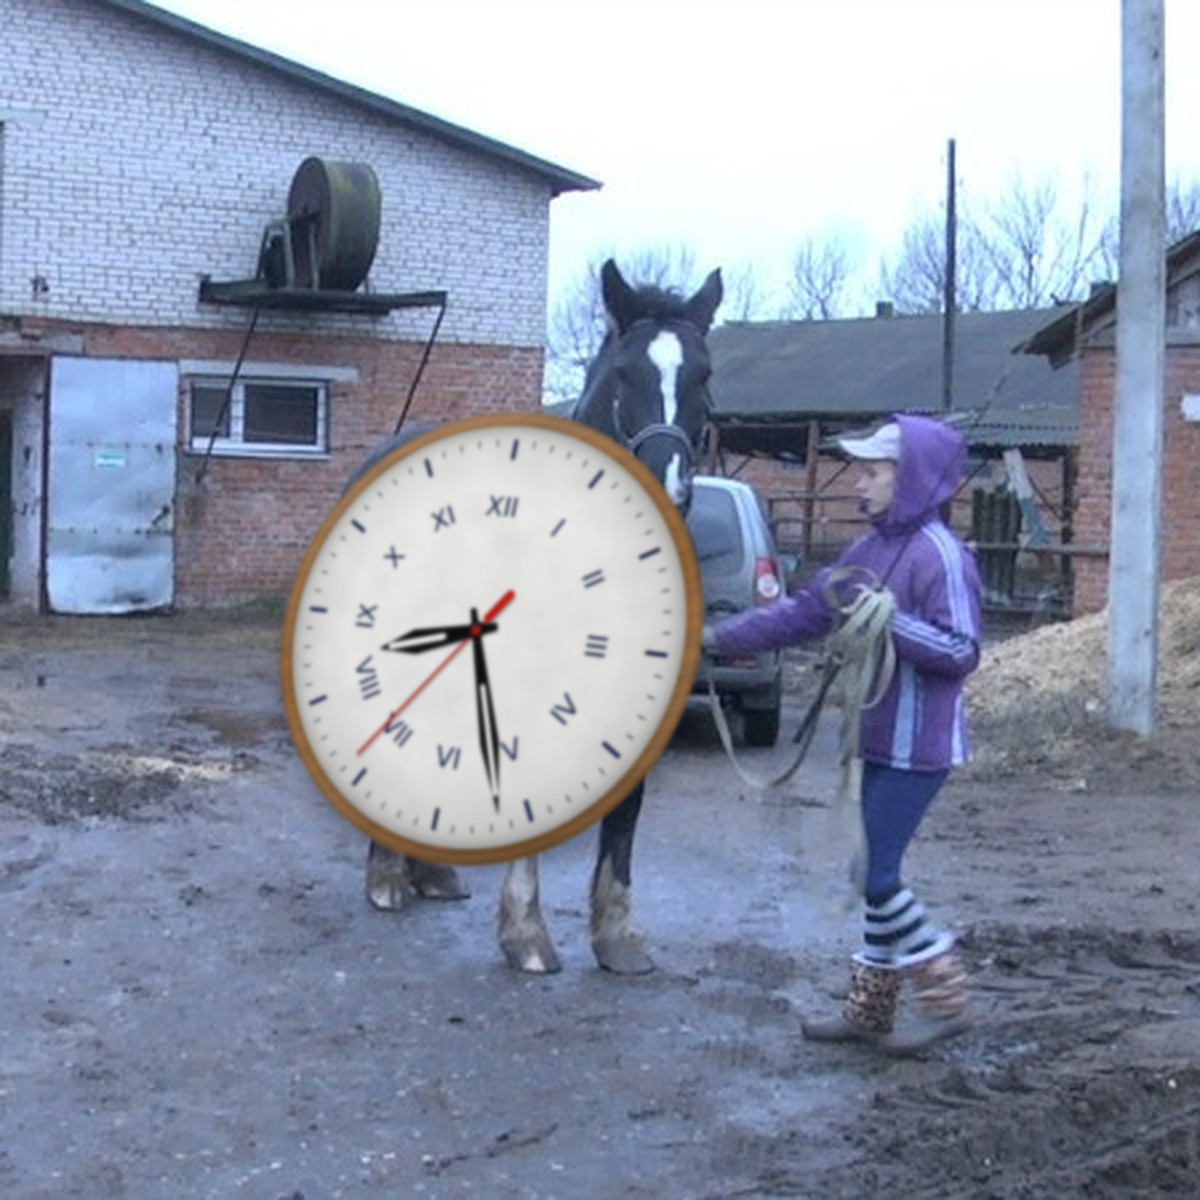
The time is h=8 m=26 s=36
